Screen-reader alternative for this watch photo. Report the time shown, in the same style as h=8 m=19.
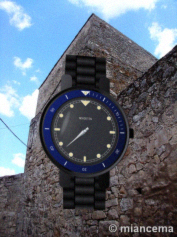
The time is h=7 m=38
